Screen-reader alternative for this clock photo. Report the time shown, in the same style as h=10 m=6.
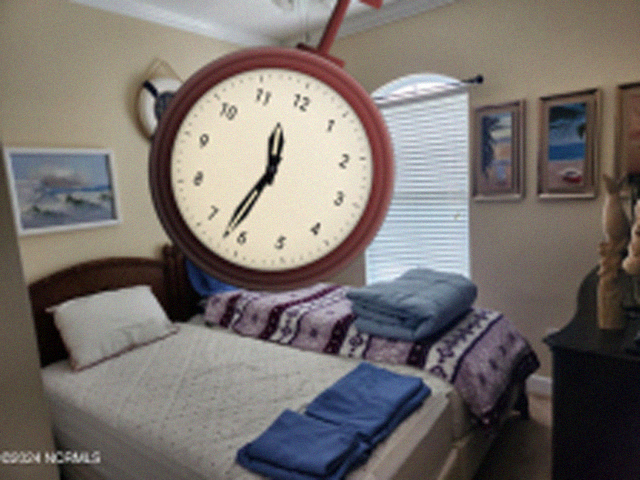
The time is h=11 m=32
